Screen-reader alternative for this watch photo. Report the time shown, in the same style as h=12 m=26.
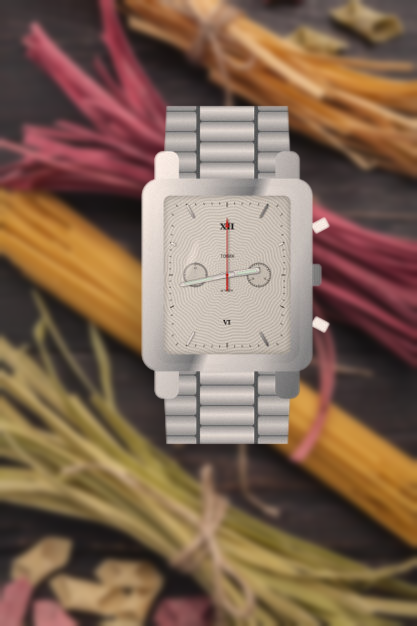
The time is h=2 m=43
